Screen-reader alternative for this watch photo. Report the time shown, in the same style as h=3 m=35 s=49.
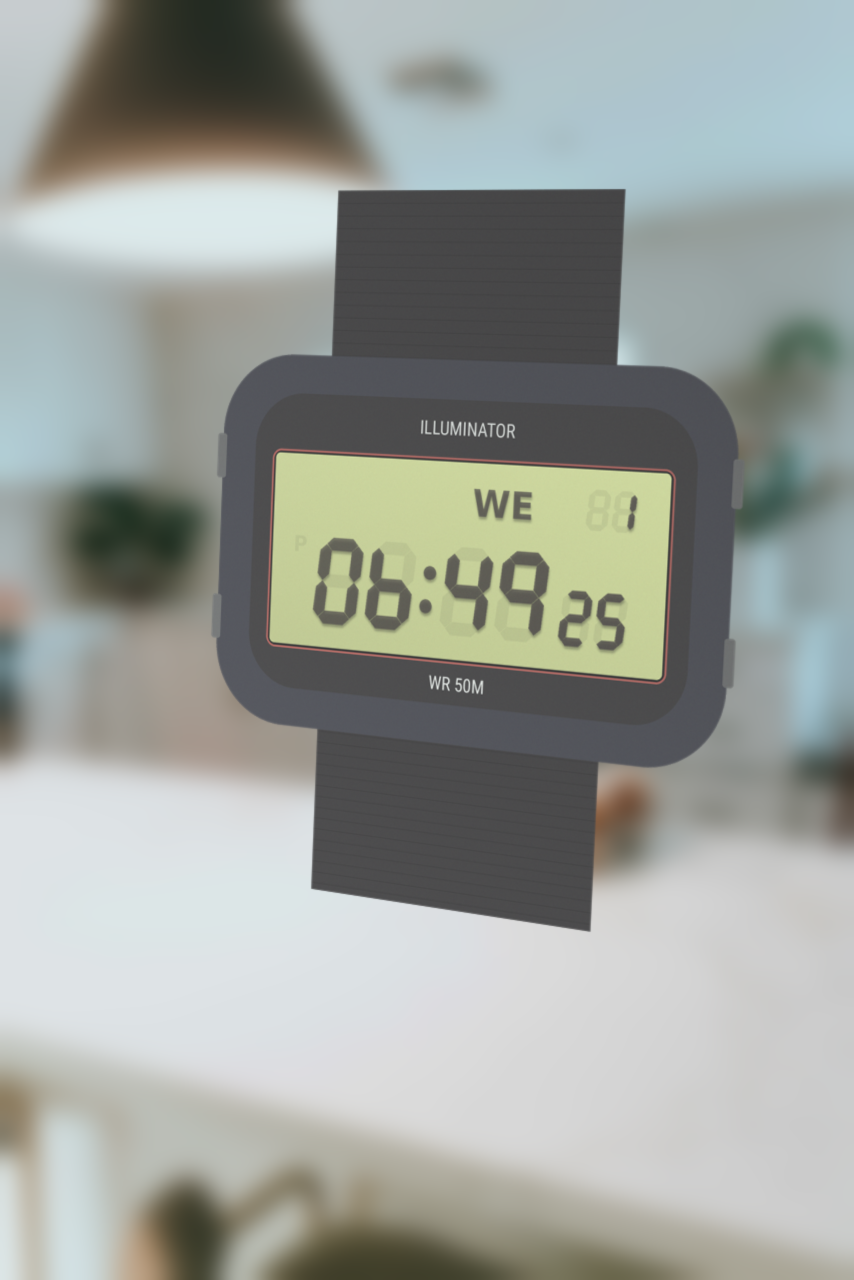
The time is h=6 m=49 s=25
